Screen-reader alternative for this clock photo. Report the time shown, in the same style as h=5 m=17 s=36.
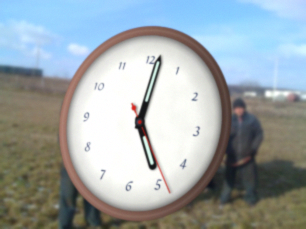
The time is h=5 m=1 s=24
